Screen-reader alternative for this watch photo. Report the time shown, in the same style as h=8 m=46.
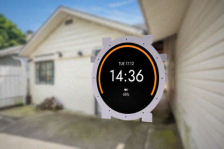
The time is h=14 m=36
